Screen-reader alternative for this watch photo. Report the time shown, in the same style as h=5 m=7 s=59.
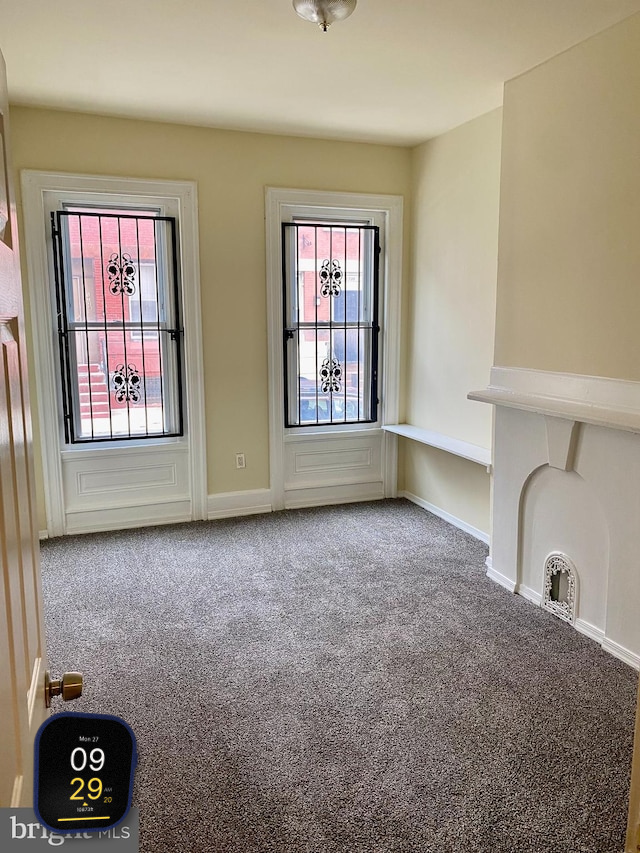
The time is h=9 m=29 s=20
